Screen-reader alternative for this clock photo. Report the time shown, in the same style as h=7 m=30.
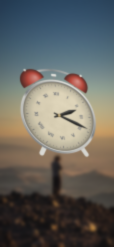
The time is h=2 m=19
